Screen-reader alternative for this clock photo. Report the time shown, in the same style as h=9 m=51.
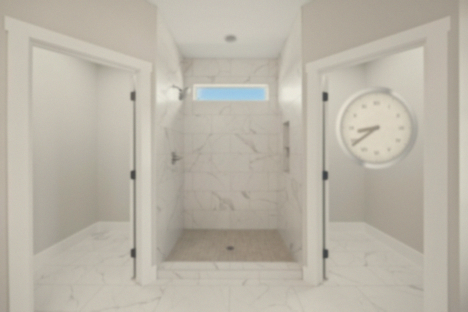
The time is h=8 m=39
